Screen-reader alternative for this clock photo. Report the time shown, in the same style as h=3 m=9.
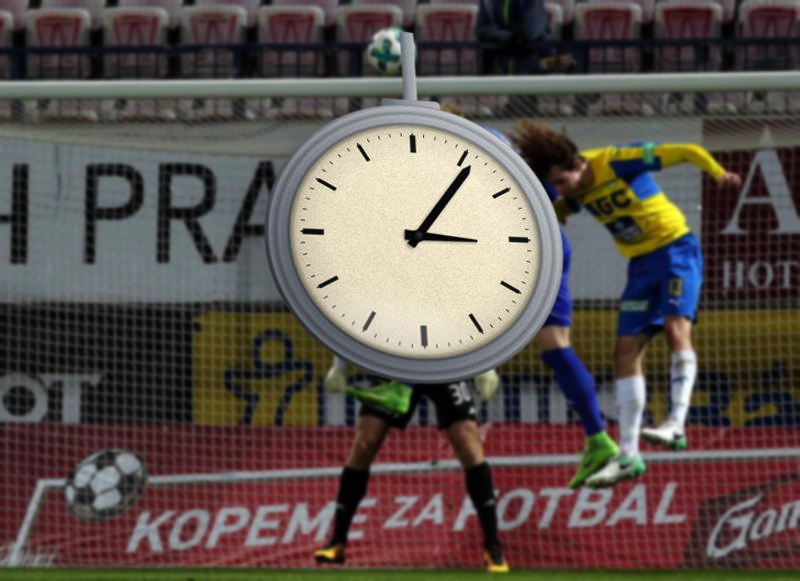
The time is h=3 m=6
